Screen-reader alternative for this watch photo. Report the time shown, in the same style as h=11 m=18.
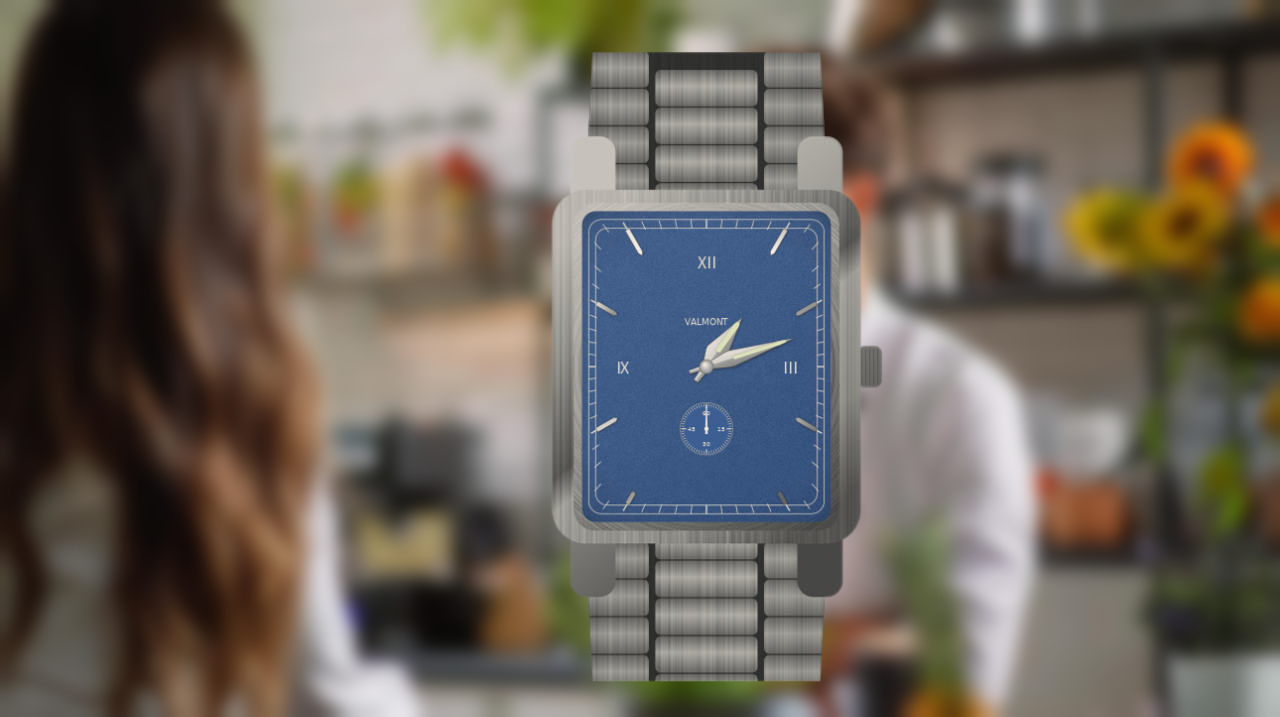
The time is h=1 m=12
